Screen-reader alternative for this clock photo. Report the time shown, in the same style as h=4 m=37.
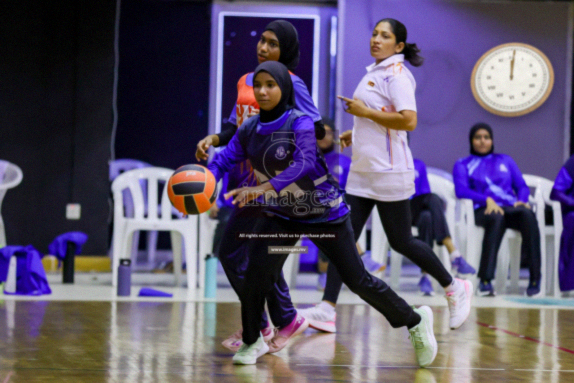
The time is h=12 m=1
